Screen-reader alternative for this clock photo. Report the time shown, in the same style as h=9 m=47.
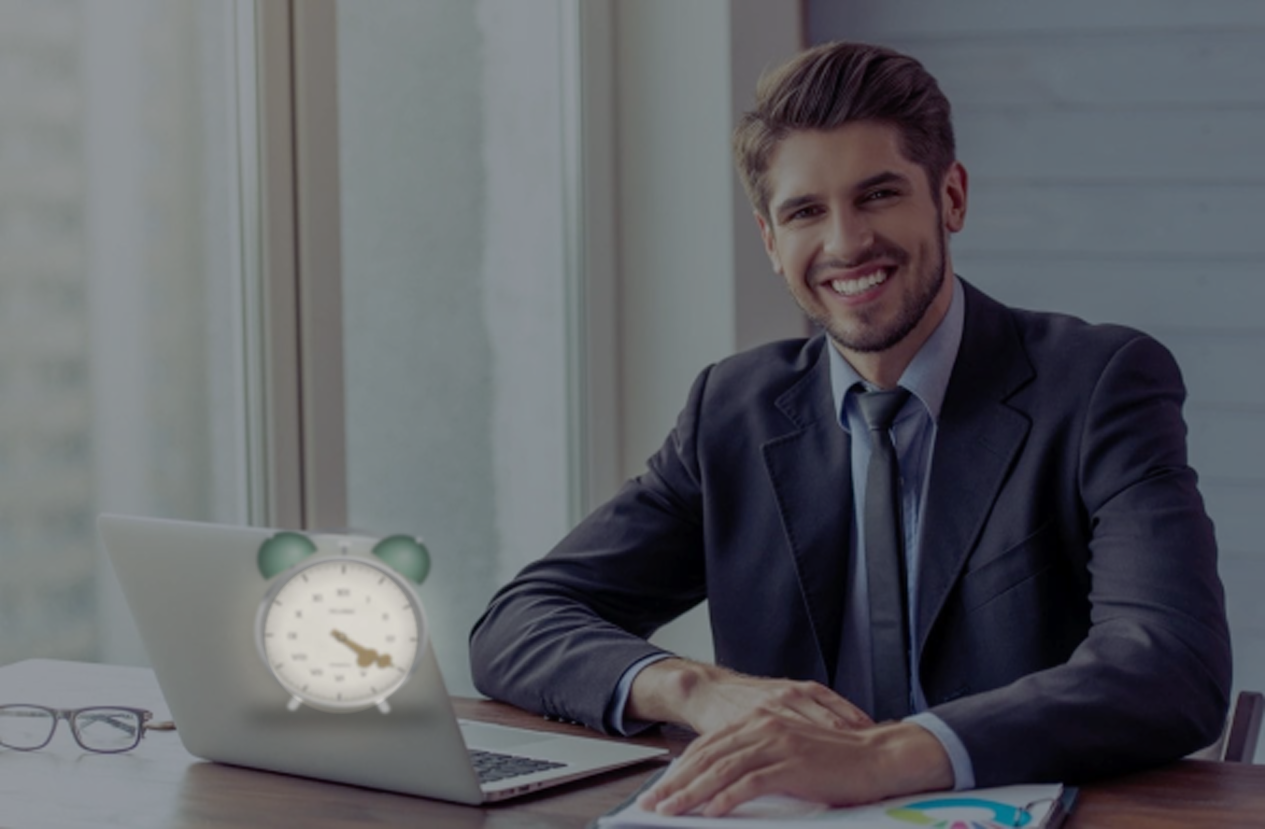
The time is h=4 m=20
